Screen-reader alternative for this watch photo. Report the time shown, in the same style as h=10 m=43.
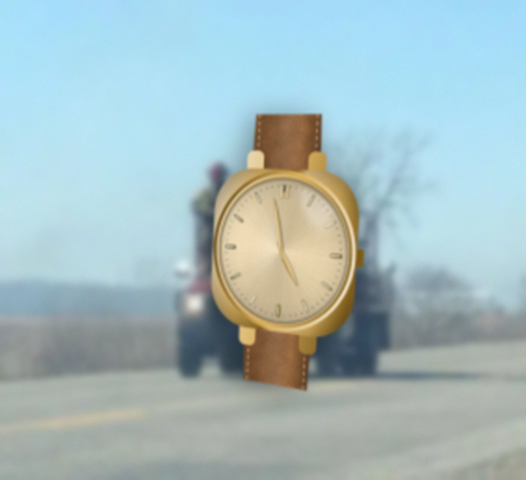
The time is h=4 m=58
